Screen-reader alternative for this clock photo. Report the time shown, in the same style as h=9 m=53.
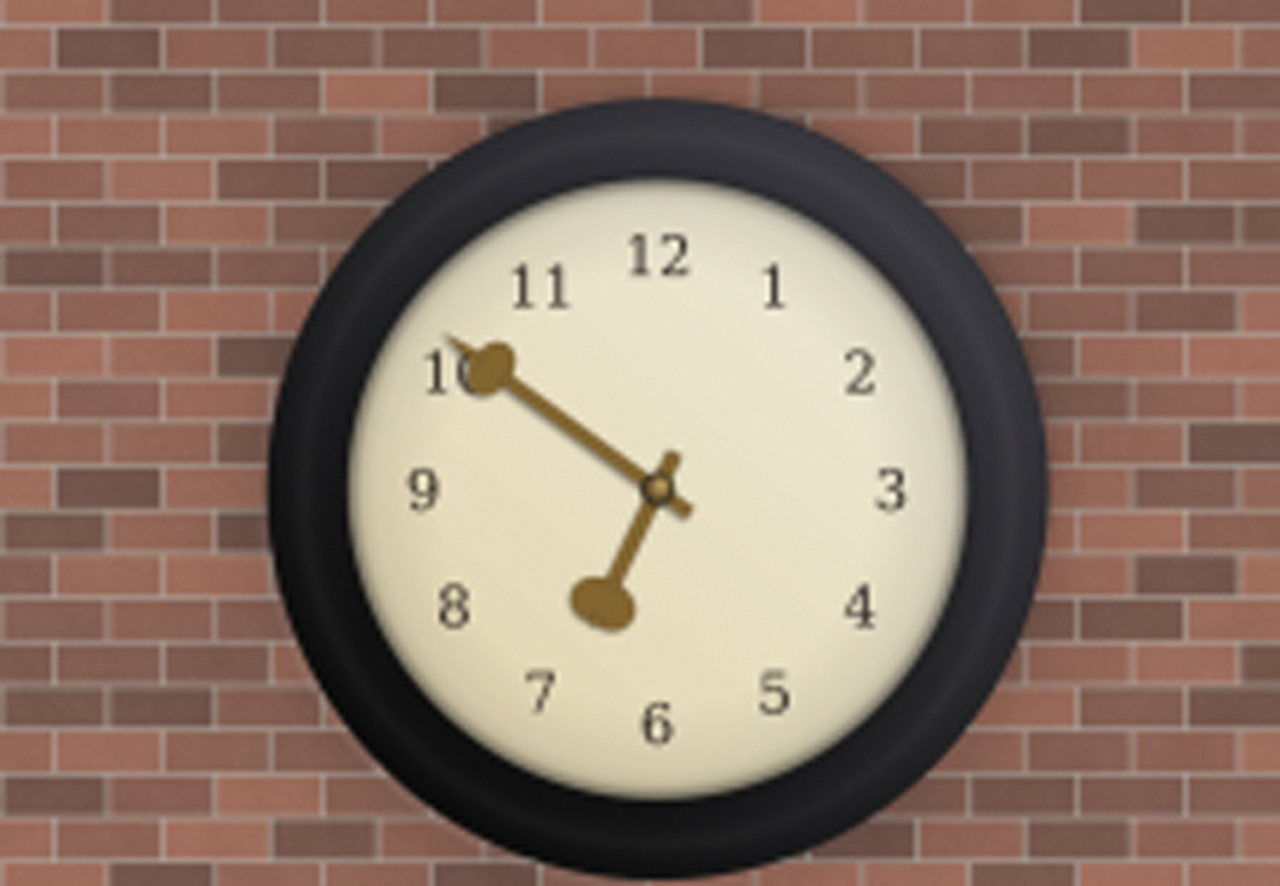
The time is h=6 m=51
